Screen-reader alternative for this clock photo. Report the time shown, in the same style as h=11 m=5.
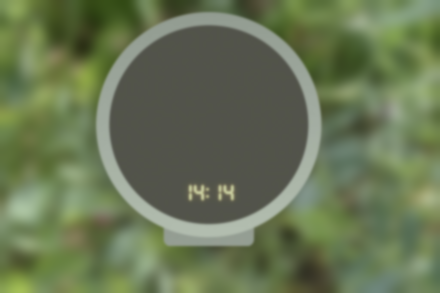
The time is h=14 m=14
